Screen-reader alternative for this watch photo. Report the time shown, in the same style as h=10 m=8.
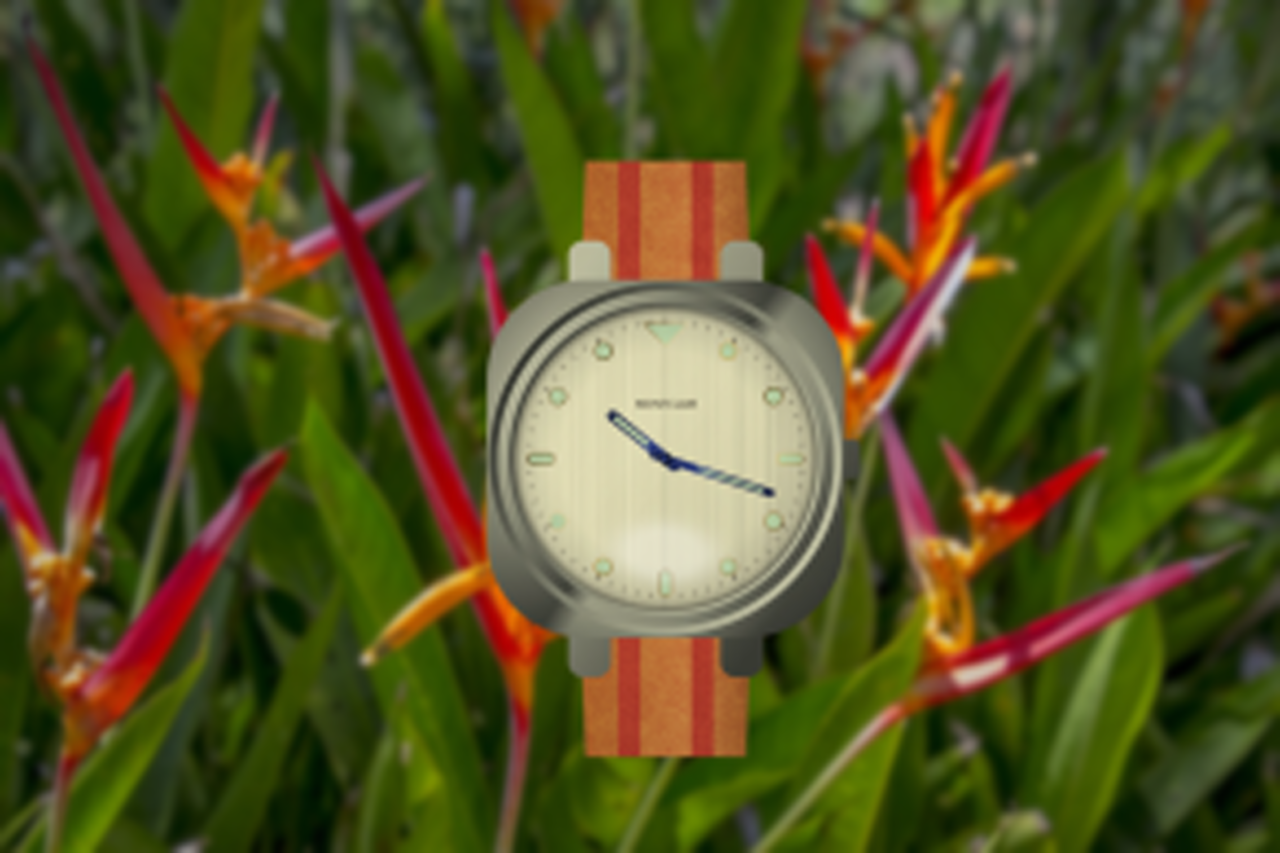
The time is h=10 m=18
